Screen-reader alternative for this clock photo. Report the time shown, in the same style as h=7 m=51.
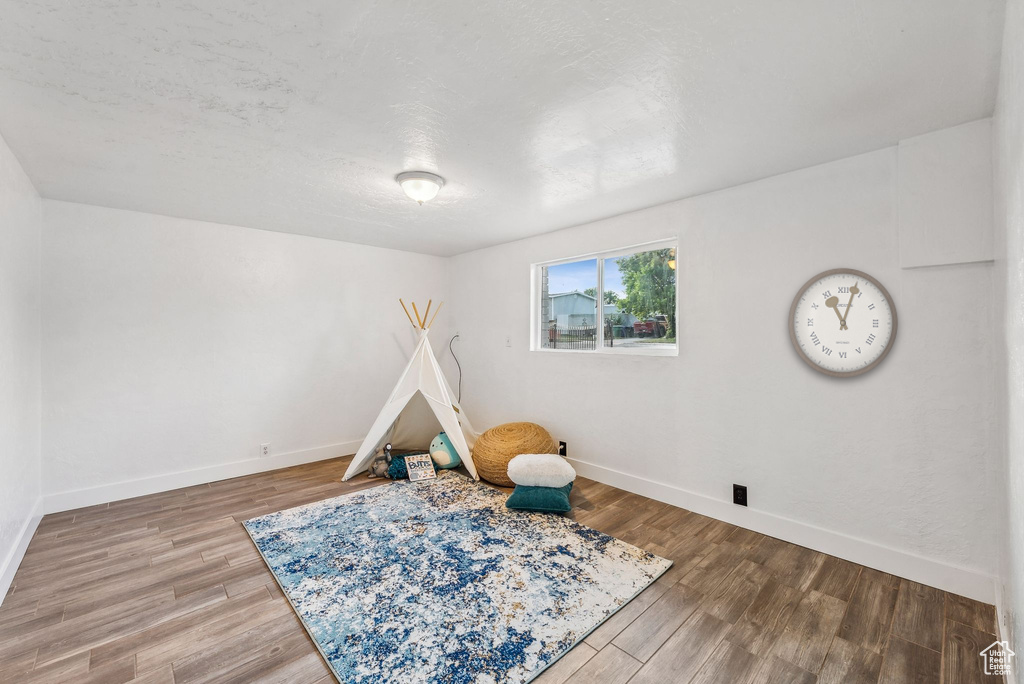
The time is h=11 m=3
